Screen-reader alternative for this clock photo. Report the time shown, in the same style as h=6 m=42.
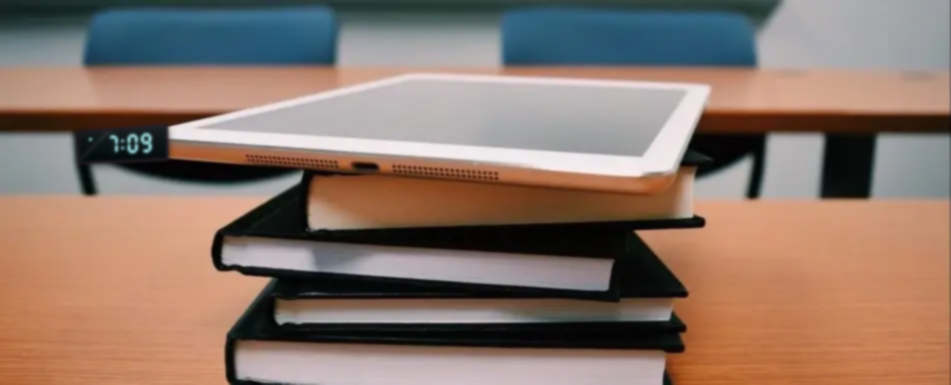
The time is h=7 m=9
